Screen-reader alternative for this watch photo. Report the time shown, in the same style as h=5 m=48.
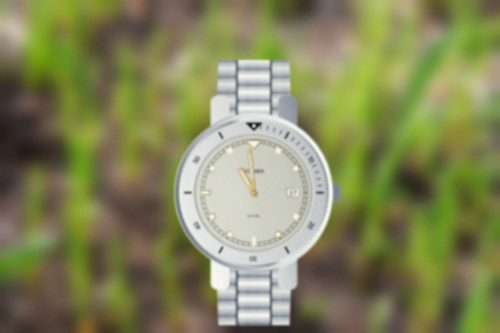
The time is h=10 m=59
